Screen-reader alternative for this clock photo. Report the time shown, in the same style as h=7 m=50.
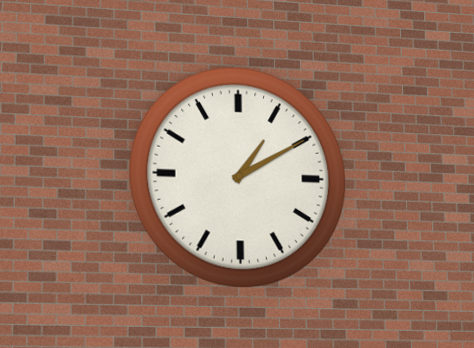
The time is h=1 m=10
